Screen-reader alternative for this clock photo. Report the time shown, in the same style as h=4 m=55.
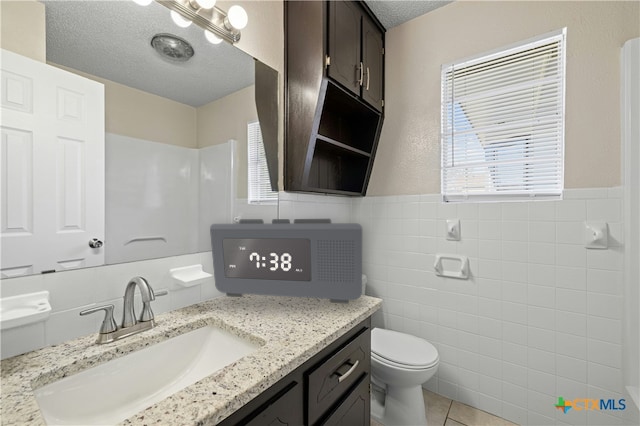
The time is h=7 m=38
